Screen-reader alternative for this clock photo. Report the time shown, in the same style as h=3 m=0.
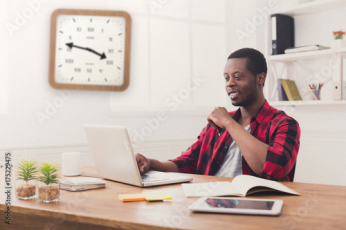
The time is h=3 m=47
